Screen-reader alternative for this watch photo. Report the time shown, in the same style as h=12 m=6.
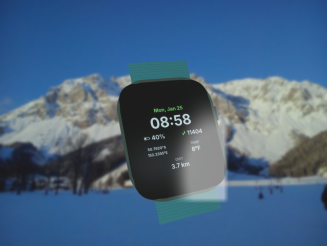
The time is h=8 m=58
